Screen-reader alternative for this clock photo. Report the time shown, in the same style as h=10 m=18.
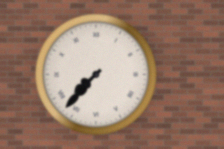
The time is h=7 m=37
